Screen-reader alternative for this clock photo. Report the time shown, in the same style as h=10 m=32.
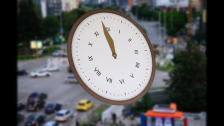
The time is h=11 m=59
